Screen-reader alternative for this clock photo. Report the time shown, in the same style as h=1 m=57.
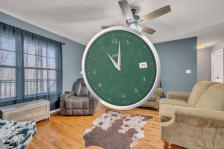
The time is h=11 m=2
